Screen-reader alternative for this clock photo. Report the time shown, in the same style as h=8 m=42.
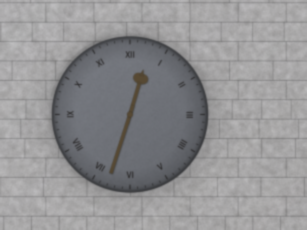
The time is h=12 m=33
